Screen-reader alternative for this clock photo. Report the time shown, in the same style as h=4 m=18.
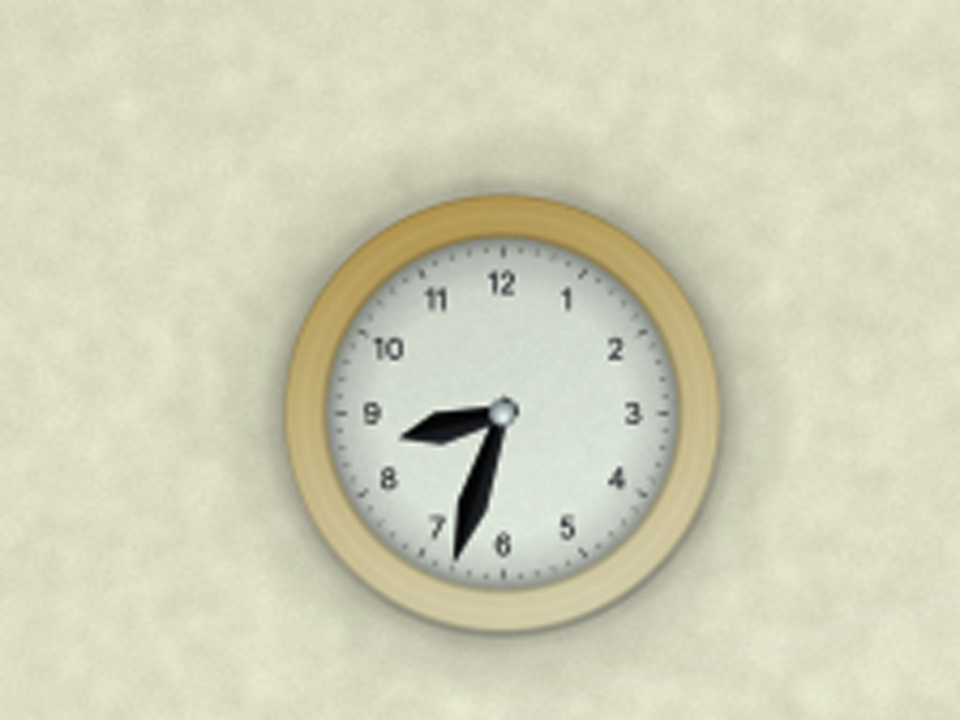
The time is h=8 m=33
